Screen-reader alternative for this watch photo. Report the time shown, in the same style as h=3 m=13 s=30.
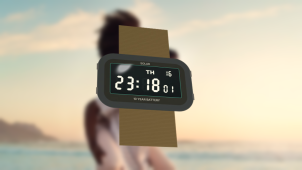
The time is h=23 m=18 s=1
